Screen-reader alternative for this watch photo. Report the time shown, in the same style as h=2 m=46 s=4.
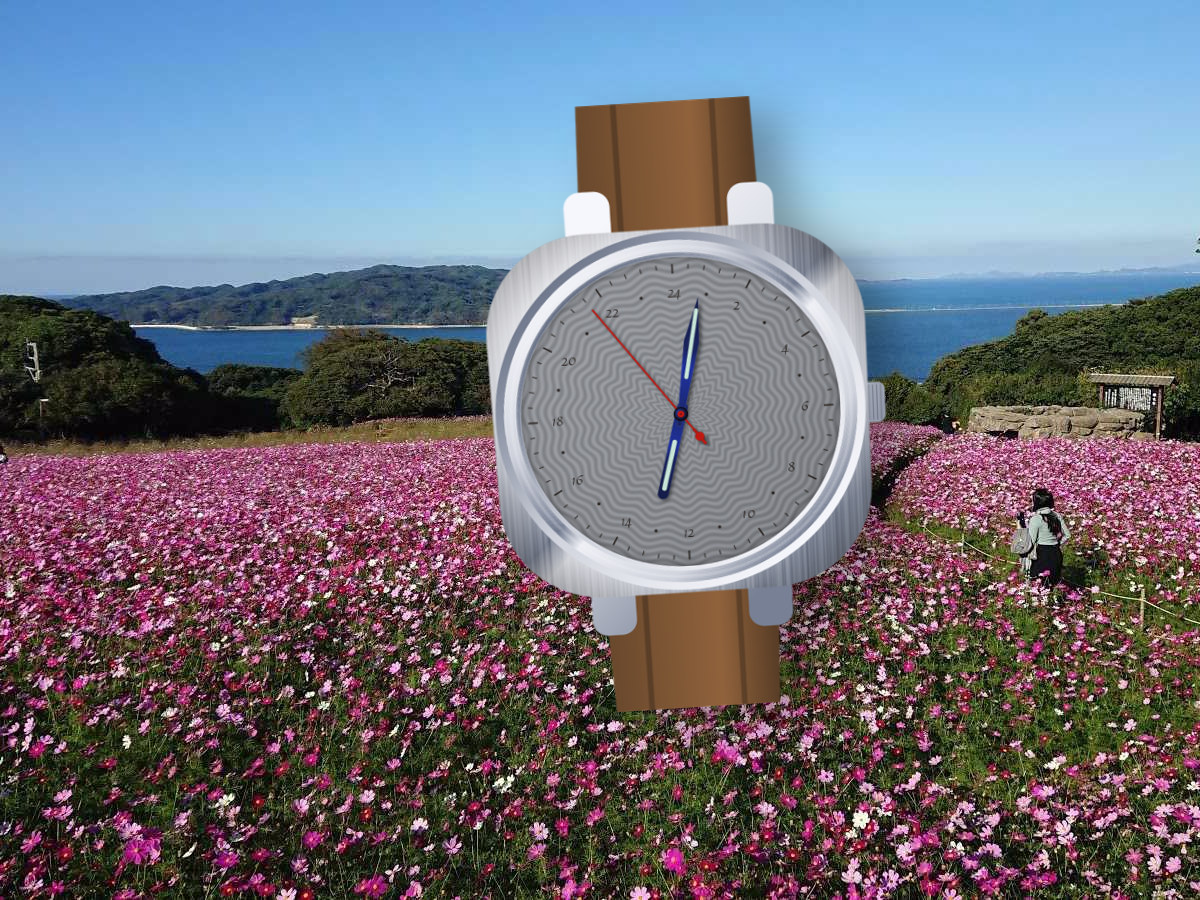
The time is h=13 m=1 s=54
